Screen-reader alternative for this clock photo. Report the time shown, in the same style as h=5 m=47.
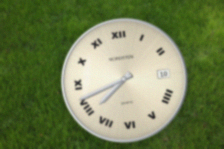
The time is h=7 m=42
